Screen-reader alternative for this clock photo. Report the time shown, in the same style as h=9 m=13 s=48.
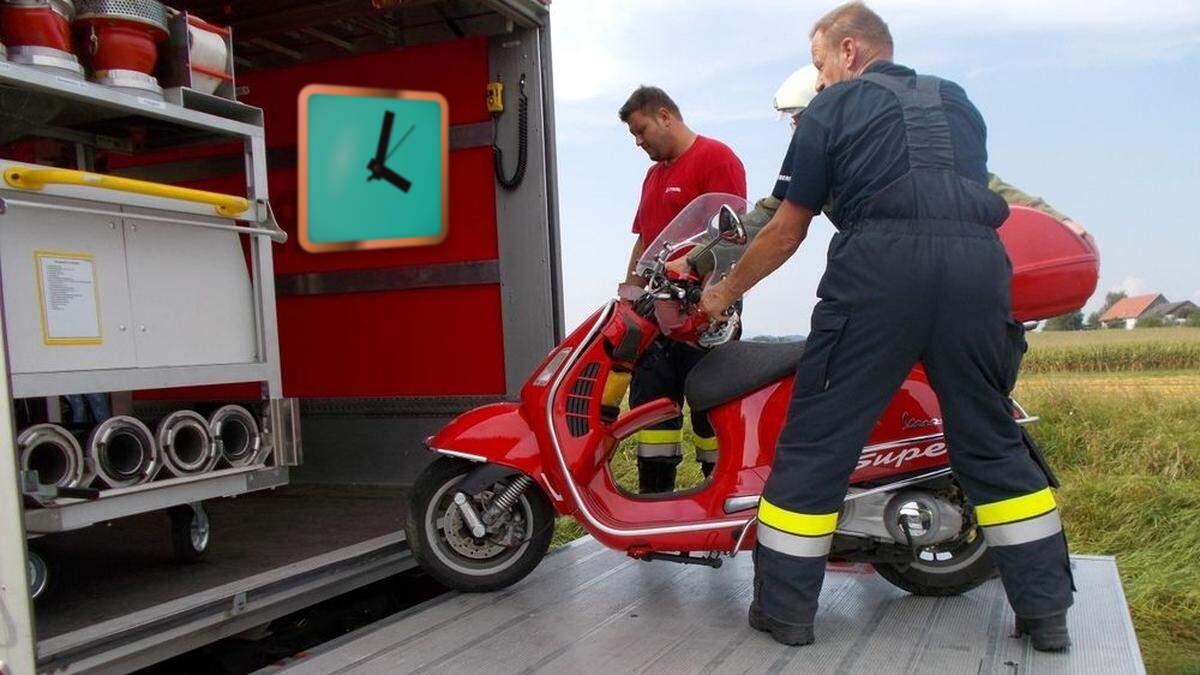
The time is h=4 m=2 s=7
